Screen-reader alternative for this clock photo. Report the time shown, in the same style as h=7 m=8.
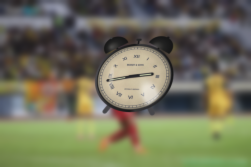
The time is h=2 m=43
